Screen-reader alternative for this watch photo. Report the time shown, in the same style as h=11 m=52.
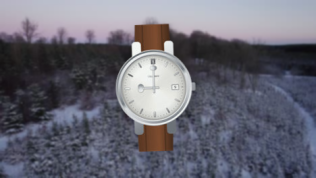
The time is h=9 m=0
